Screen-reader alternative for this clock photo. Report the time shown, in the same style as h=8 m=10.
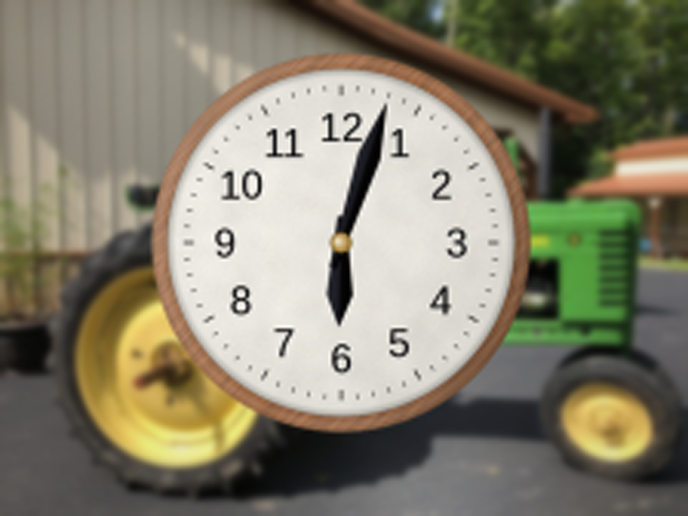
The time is h=6 m=3
